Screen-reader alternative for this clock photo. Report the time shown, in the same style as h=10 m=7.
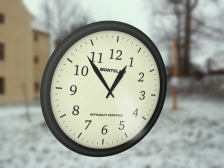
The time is h=12 m=53
